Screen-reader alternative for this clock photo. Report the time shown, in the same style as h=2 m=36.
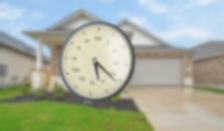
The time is h=5 m=21
